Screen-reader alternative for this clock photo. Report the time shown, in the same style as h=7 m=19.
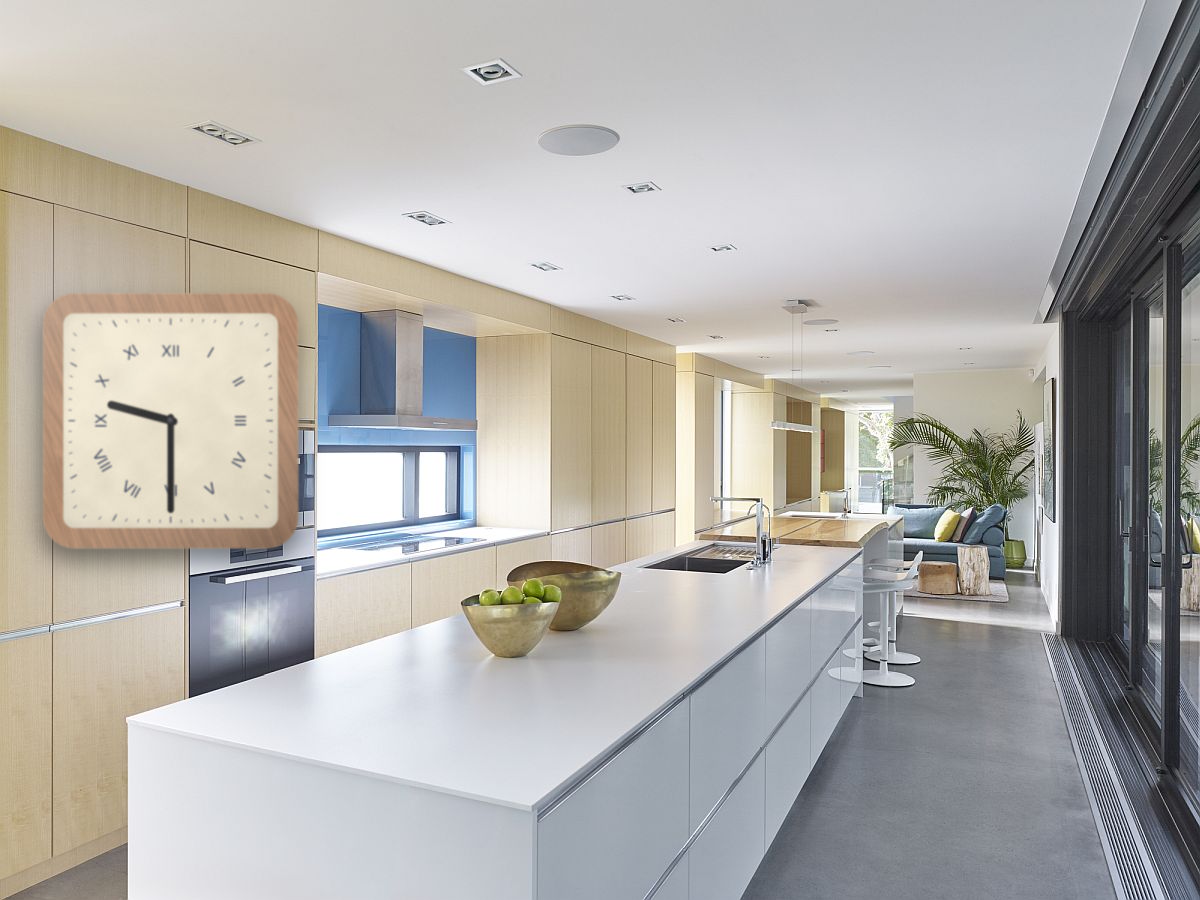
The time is h=9 m=30
